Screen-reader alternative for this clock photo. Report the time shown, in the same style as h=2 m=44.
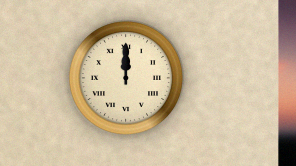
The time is h=12 m=0
